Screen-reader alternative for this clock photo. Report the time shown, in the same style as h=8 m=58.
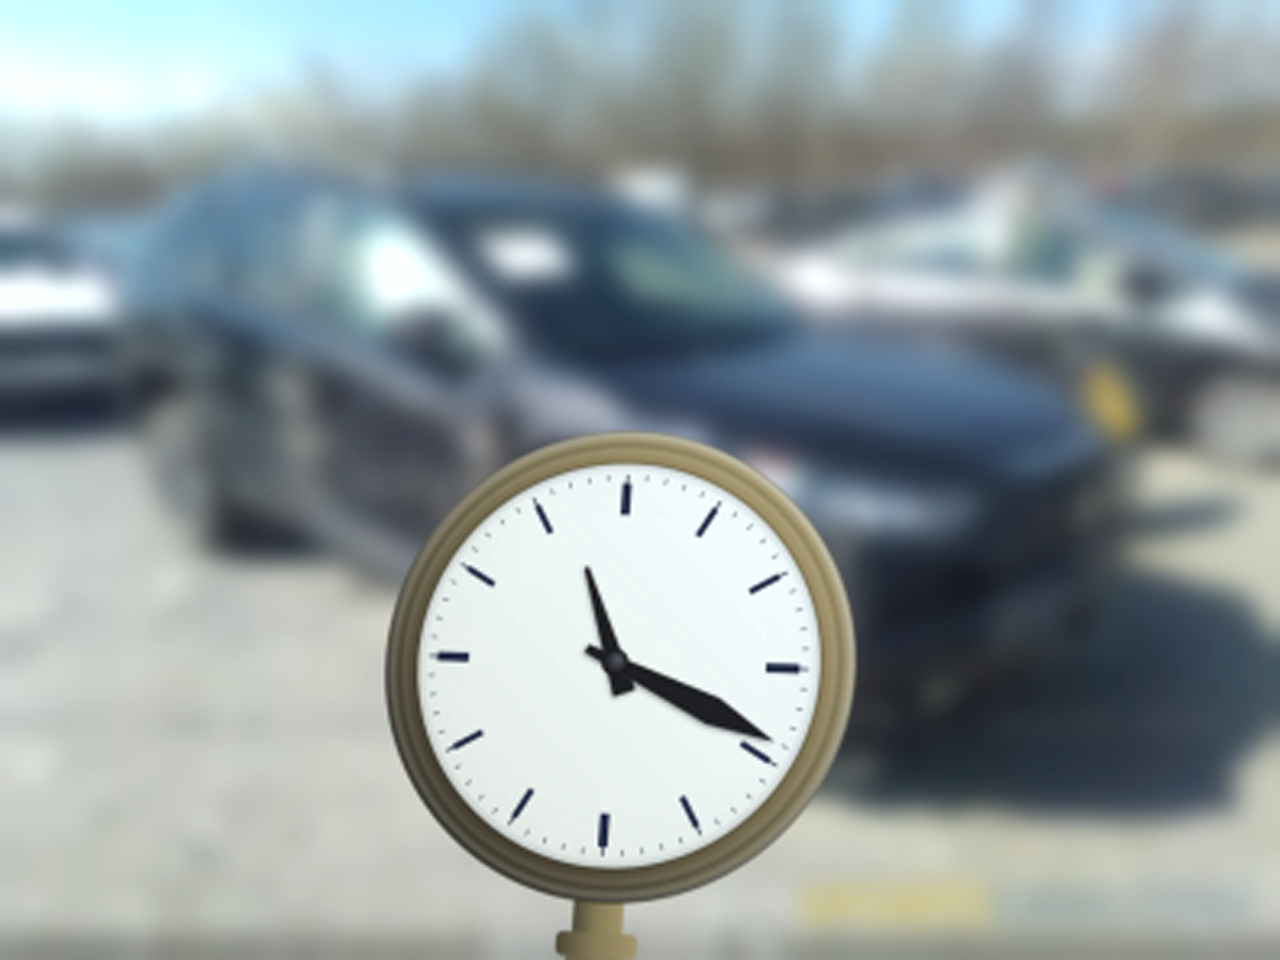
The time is h=11 m=19
